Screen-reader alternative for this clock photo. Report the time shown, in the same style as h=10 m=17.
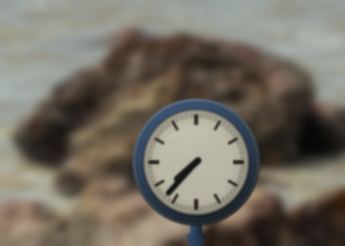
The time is h=7 m=37
